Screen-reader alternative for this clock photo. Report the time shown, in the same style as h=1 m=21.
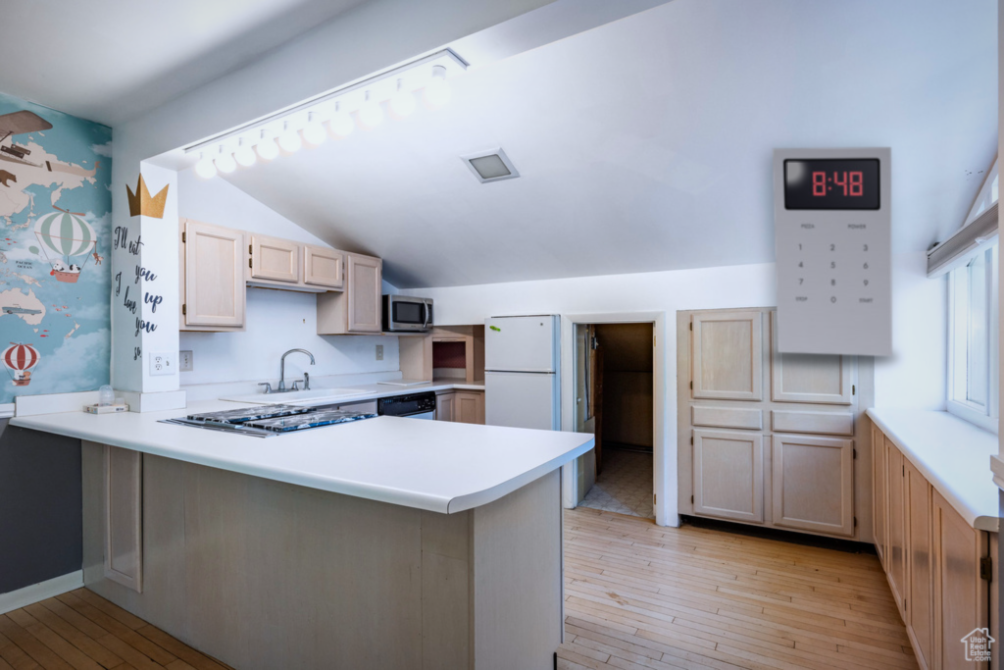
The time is h=8 m=48
